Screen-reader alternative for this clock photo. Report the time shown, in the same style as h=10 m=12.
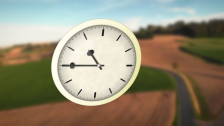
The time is h=10 m=45
